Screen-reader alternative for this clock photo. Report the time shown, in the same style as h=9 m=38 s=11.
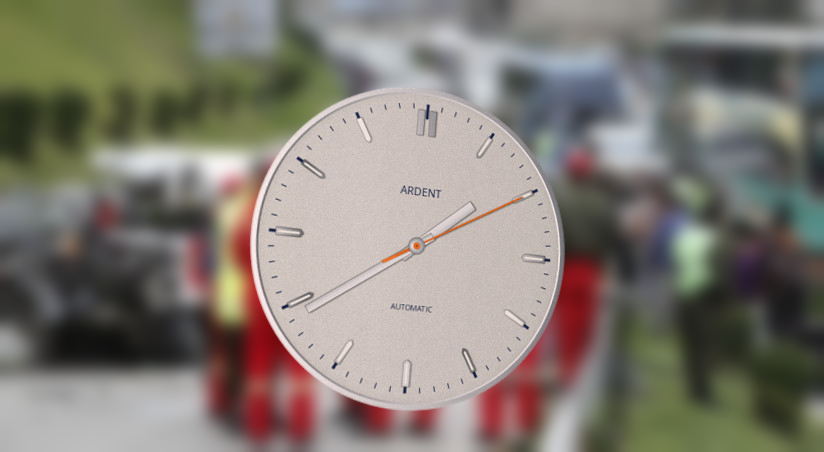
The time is h=1 m=39 s=10
